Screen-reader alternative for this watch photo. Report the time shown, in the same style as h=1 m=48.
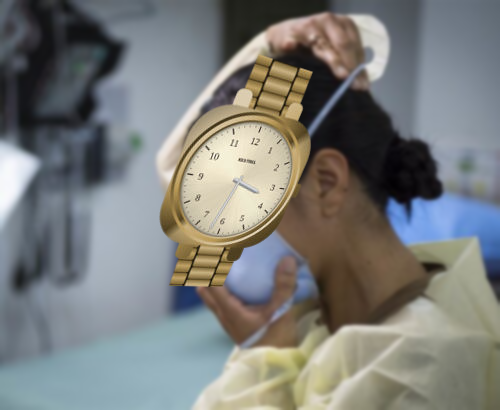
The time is h=3 m=32
